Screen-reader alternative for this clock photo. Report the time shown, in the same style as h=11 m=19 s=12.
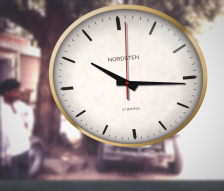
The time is h=10 m=16 s=1
